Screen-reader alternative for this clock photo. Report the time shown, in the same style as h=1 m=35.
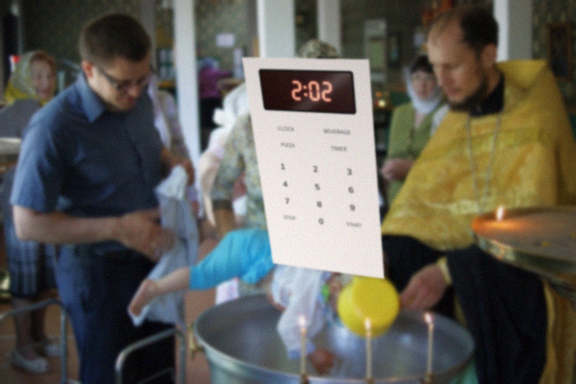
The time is h=2 m=2
